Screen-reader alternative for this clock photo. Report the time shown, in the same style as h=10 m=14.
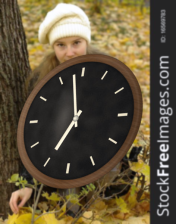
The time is h=6 m=58
